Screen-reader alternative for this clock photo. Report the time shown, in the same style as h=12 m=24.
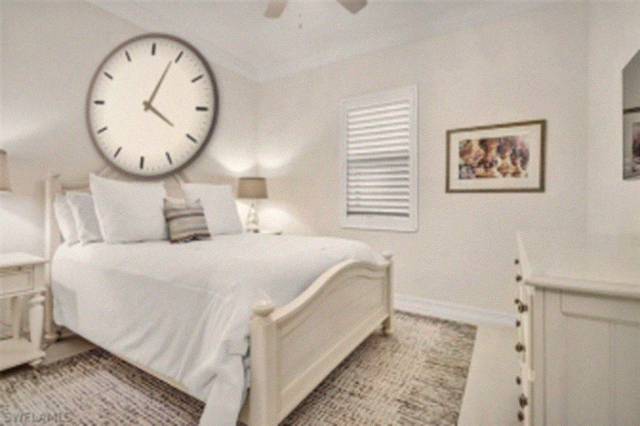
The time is h=4 m=4
